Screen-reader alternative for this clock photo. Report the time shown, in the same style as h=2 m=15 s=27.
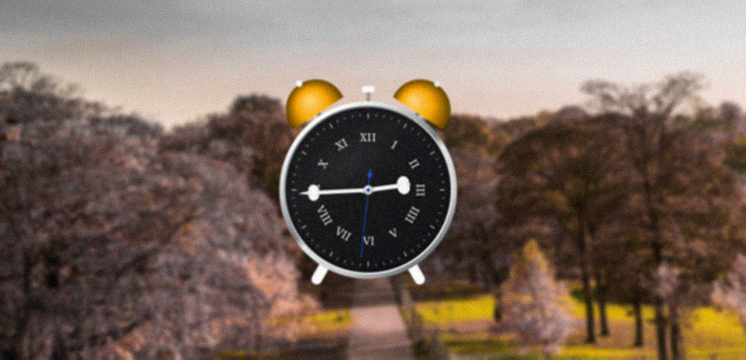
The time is h=2 m=44 s=31
